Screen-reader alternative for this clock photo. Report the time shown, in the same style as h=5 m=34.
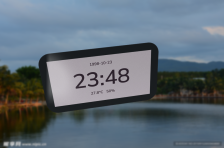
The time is h=23 m=48
